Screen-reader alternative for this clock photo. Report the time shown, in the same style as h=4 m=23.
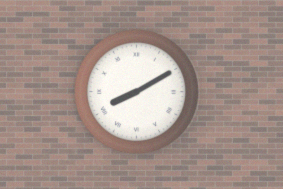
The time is h=8 m=10
